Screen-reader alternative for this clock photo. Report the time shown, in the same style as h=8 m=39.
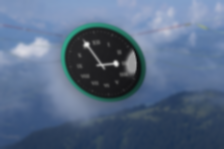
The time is h=2 m=56
